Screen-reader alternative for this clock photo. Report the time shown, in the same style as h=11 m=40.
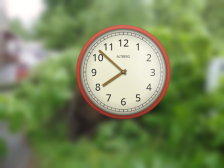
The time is h=7 m=52
